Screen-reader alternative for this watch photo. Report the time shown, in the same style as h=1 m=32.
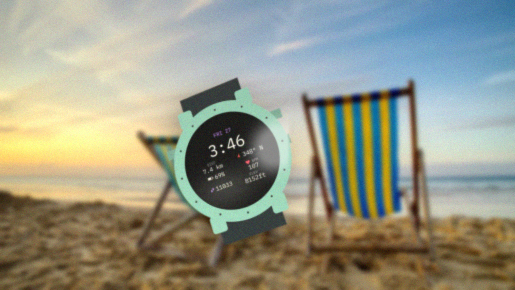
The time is h=3 m=46
